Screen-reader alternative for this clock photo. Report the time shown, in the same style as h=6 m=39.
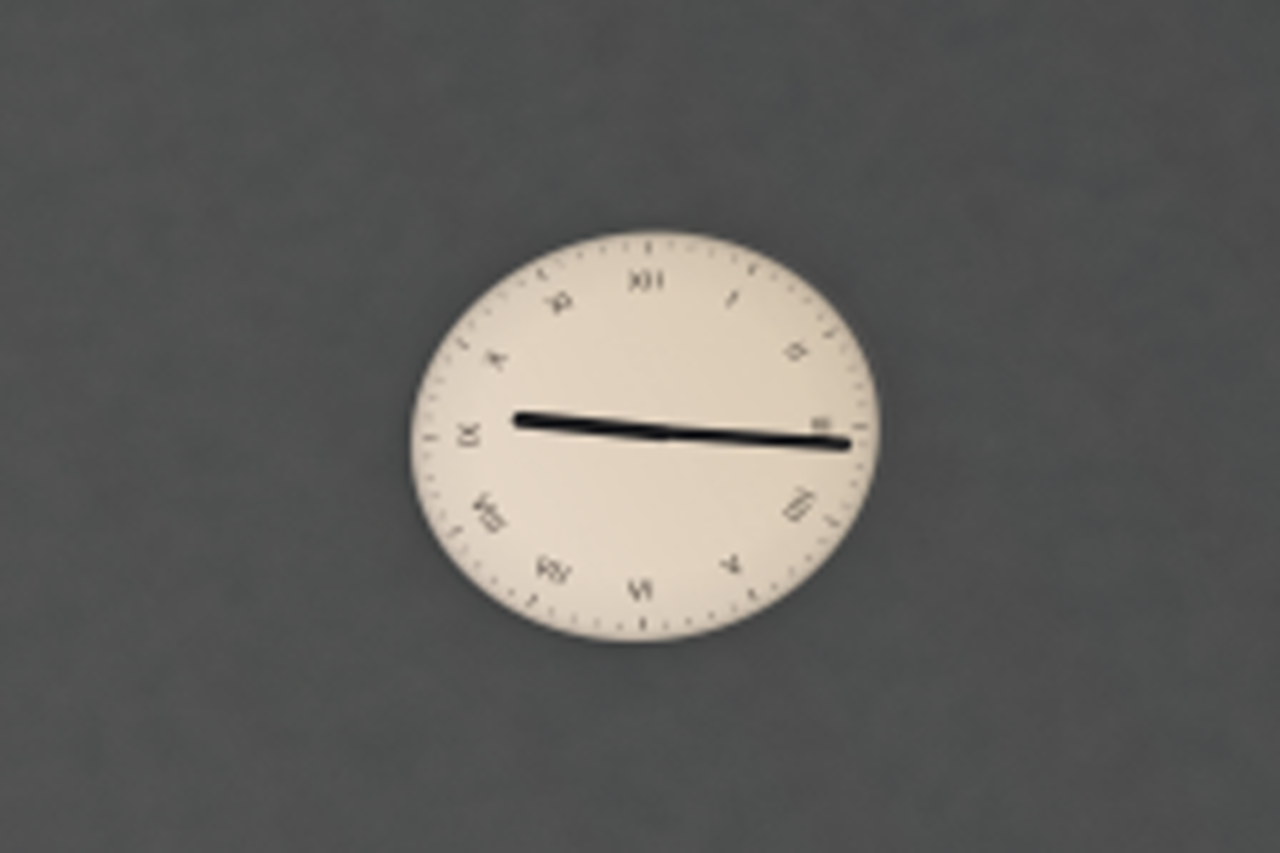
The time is h=9 m=16
